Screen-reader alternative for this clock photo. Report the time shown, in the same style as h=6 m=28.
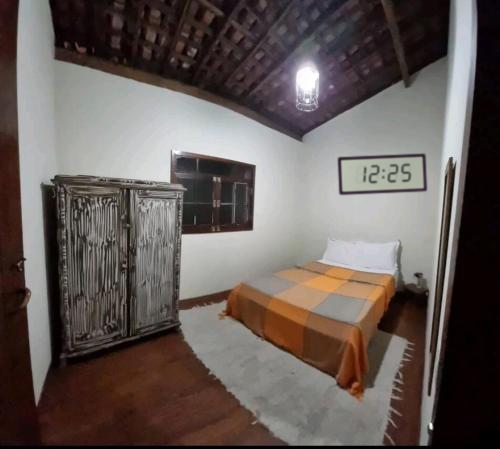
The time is h=12 m=25
